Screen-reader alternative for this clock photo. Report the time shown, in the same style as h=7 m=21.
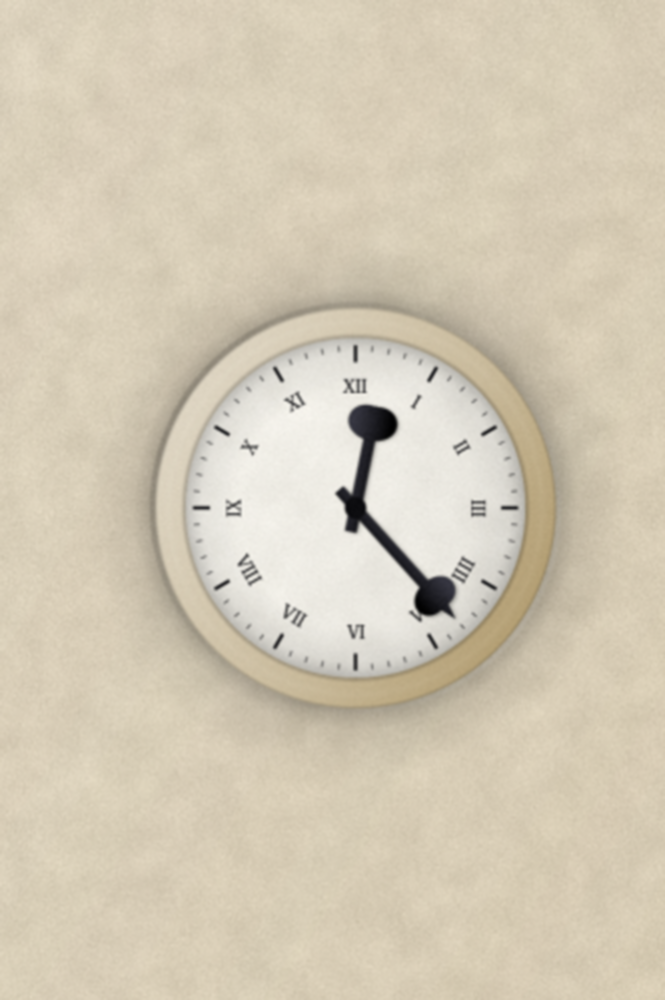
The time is h=12 m=23
